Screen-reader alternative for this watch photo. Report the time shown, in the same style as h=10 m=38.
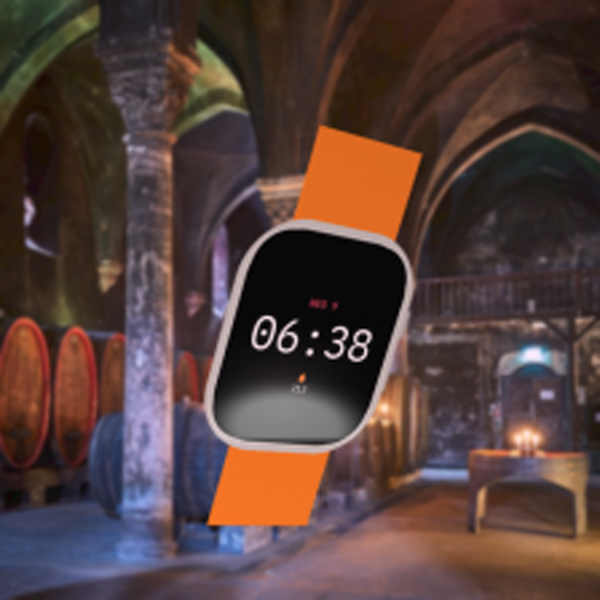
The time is h=6 m=38
